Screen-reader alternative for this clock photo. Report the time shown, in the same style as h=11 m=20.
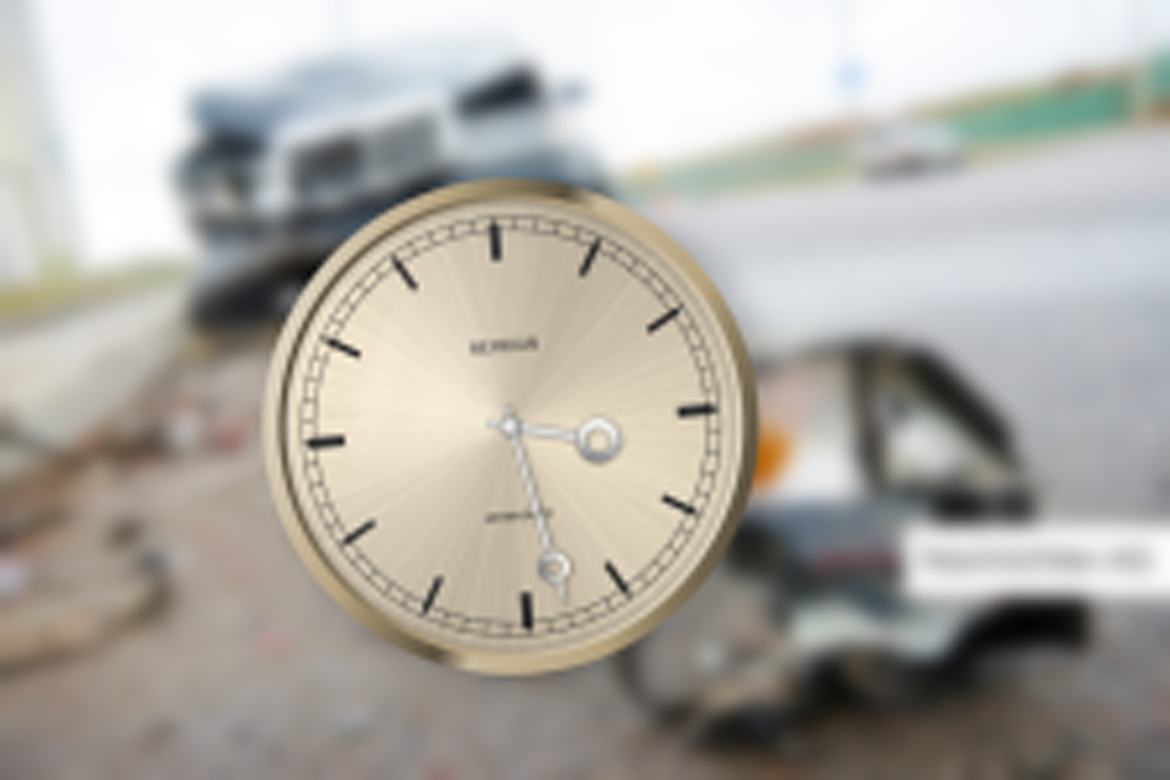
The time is h=3 m=28
